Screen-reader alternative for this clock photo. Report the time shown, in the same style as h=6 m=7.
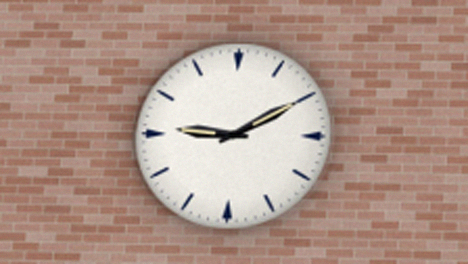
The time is h=9 m=10
